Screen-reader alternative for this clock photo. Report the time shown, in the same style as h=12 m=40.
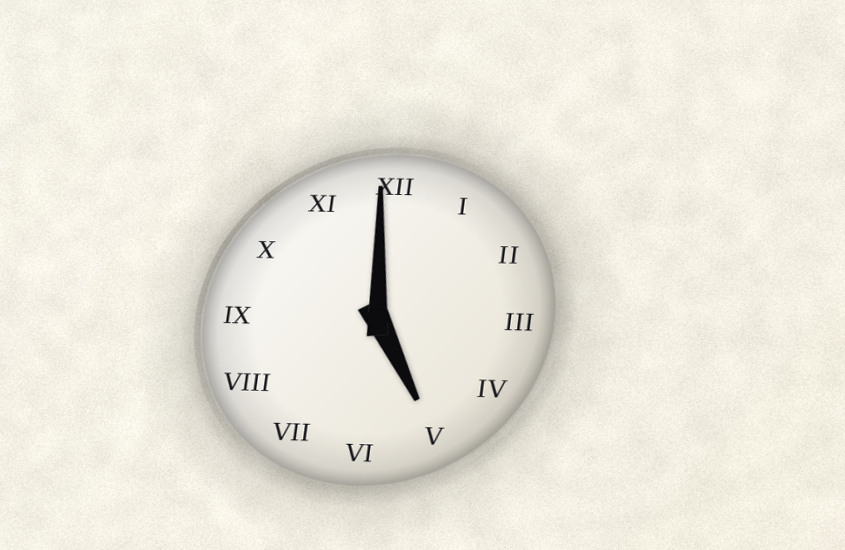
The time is h=4 m=59
